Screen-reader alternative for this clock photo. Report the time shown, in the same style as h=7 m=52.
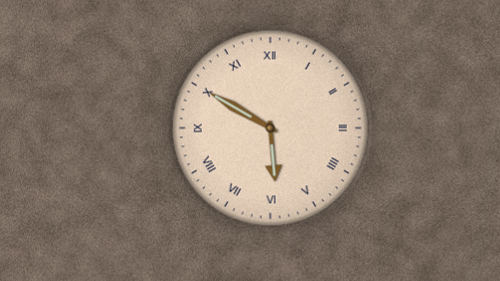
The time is h=5 m=50
